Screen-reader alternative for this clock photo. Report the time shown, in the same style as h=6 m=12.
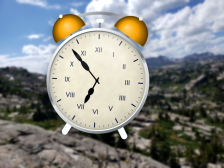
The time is h=6 m=53
